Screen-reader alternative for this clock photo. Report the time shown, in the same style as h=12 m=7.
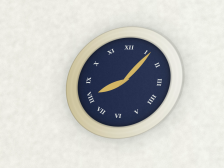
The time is h=8 m=6
